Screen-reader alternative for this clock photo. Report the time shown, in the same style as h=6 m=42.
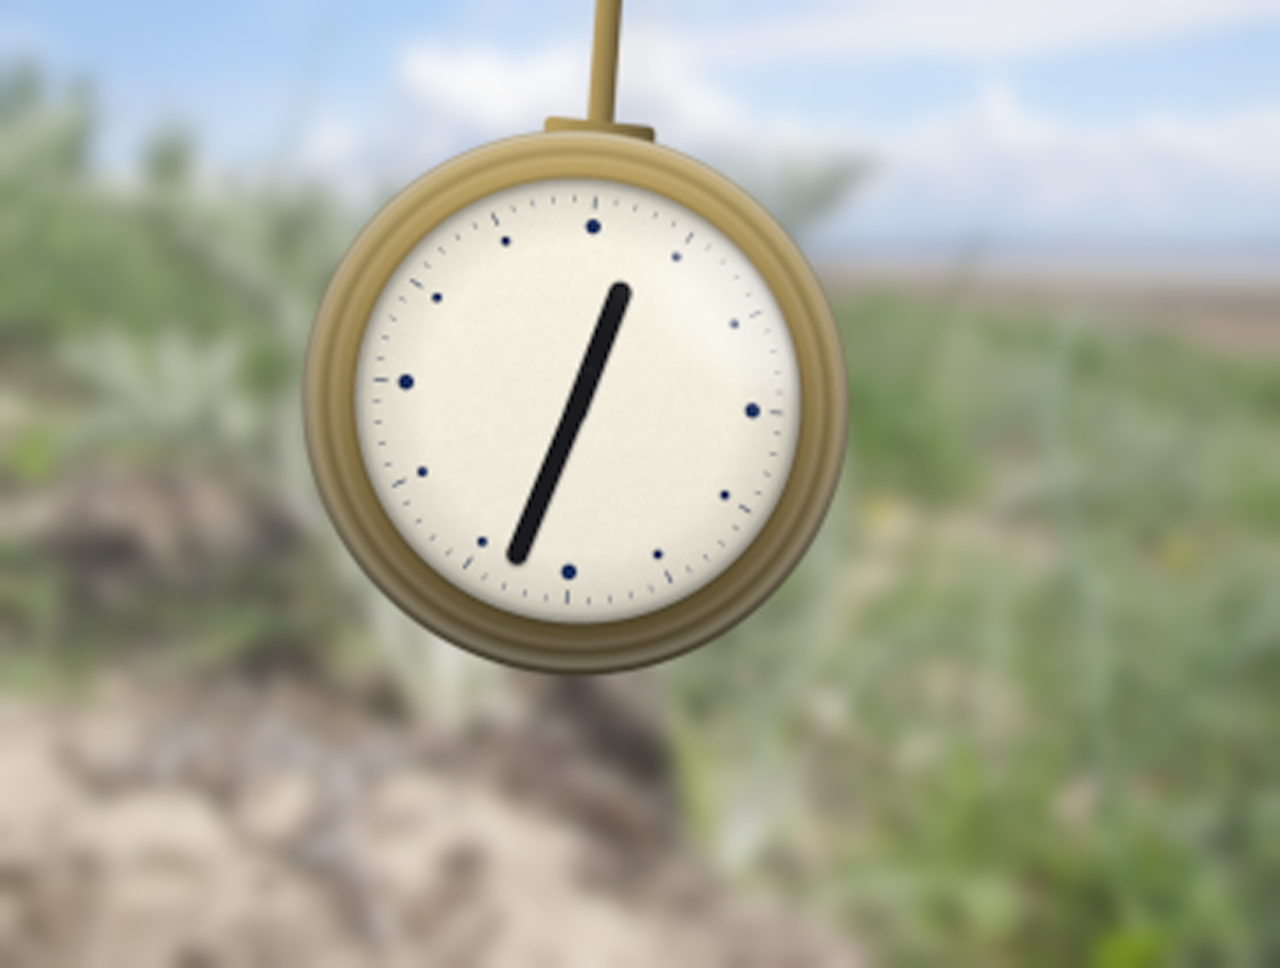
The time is h=12 m=33
